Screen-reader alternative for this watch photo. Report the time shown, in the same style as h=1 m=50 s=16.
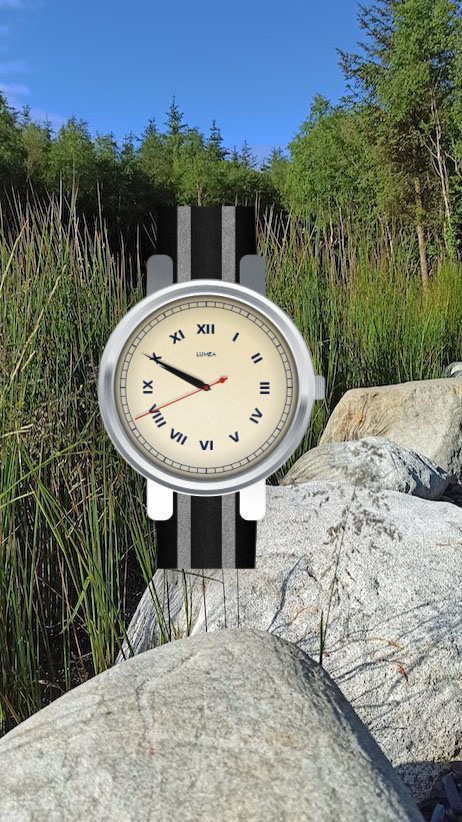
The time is h=9 m=49 s=41
